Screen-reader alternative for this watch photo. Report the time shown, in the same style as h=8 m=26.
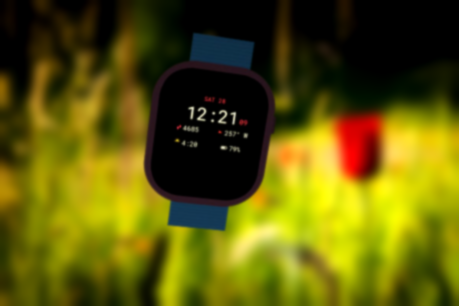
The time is h=12 m=21
